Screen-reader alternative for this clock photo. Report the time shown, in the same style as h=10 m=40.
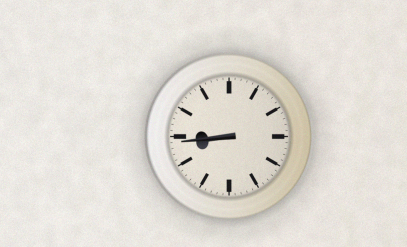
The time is h=8 m=44
